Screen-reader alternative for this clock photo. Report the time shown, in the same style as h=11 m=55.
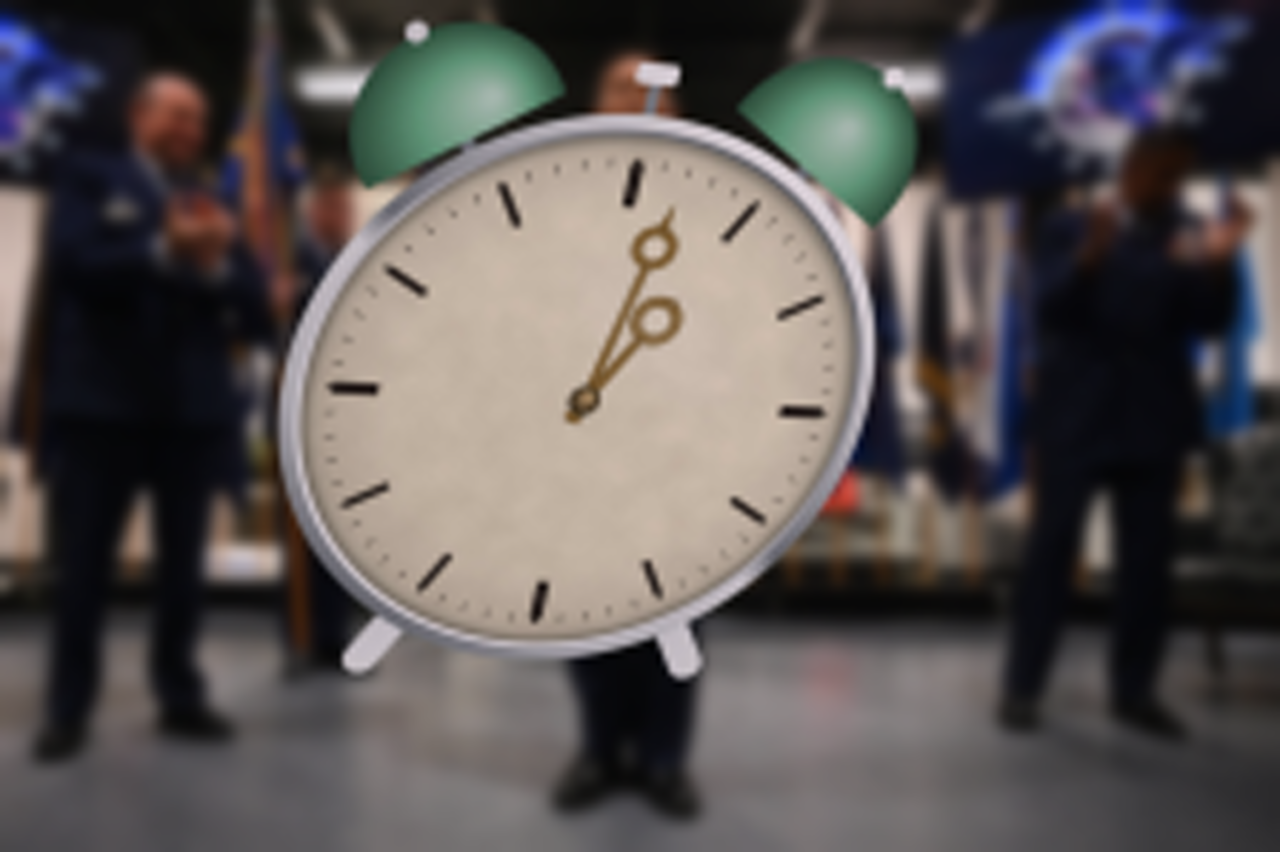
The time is h=1 m=2
